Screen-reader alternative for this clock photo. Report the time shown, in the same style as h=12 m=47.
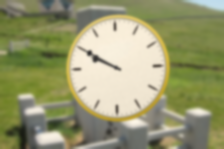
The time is h=9 m=50
